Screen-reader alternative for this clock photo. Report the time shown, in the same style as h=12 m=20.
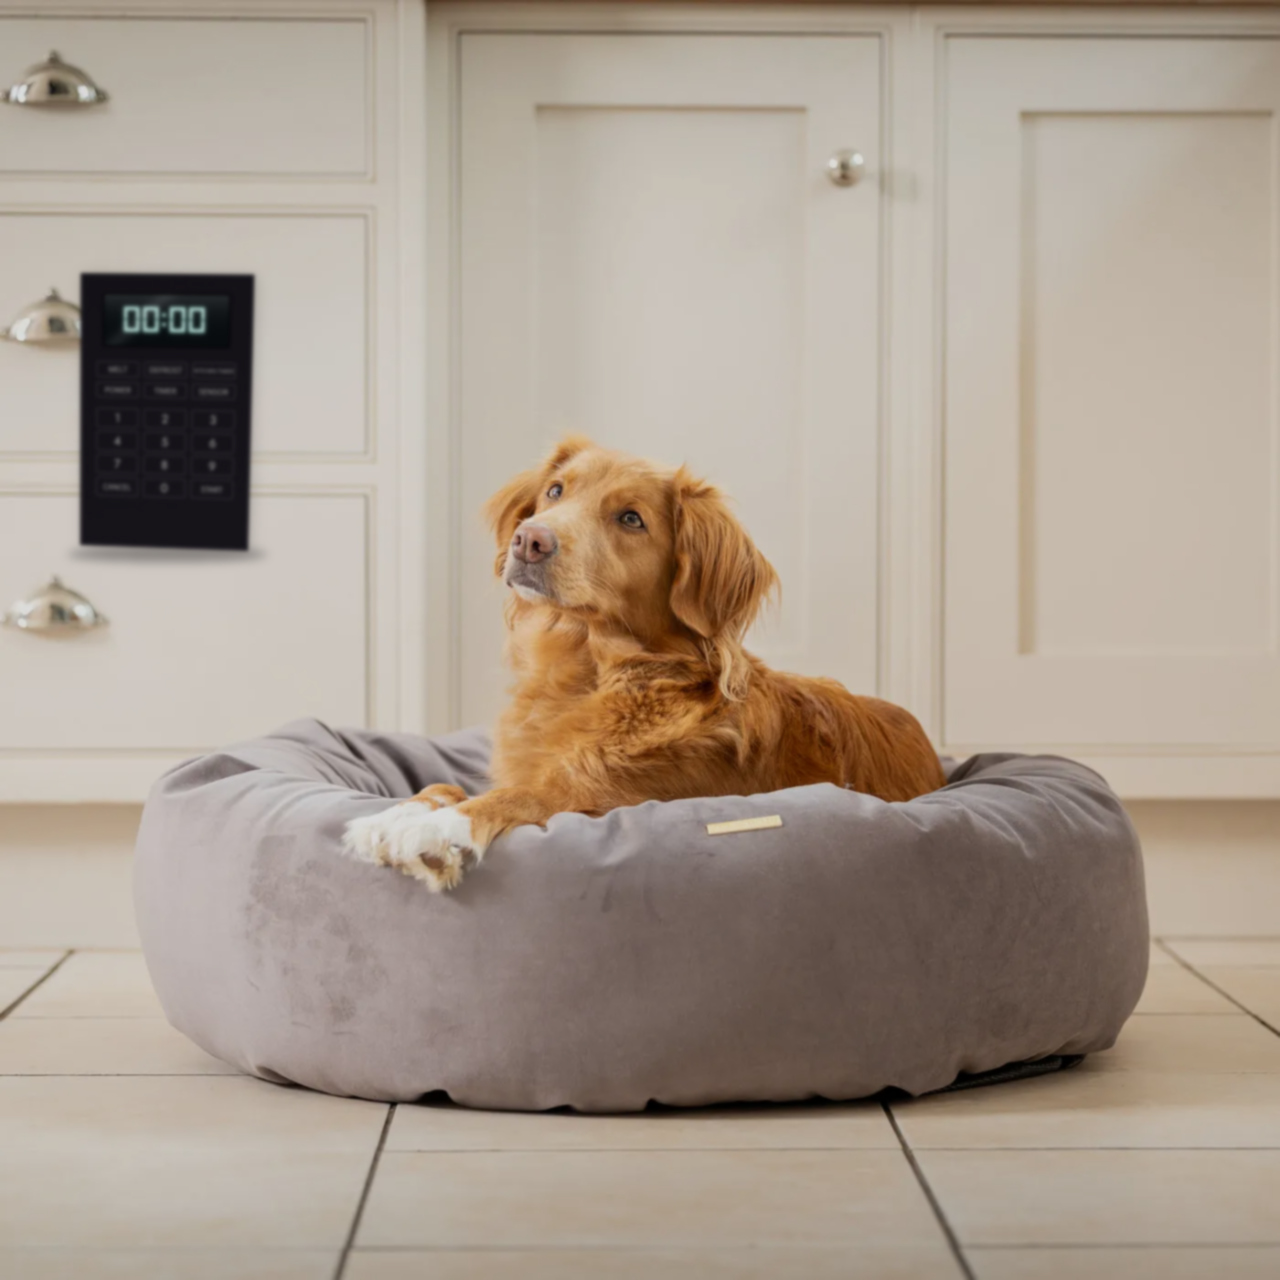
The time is h=0 m=0
